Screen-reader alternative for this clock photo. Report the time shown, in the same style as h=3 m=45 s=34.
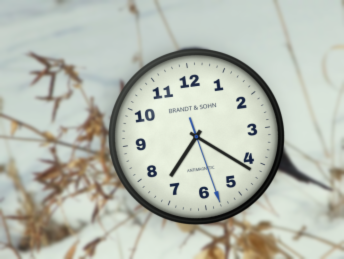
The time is h=7 m=21 s=28
